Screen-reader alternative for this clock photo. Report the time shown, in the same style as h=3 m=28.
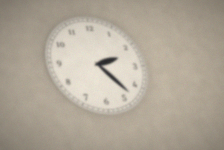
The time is h=2 m=23
